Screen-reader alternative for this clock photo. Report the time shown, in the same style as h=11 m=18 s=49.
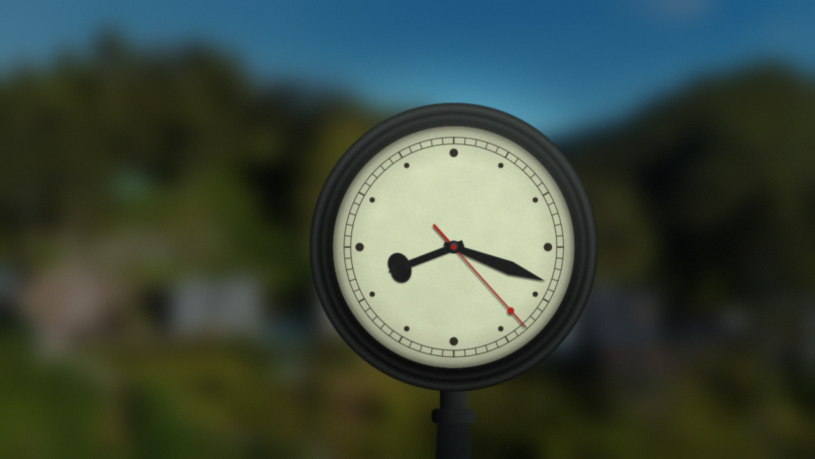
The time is h=8 m=18 s=23
